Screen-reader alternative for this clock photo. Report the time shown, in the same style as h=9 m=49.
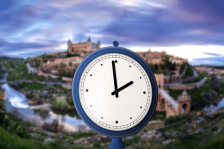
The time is h=1 m=59
